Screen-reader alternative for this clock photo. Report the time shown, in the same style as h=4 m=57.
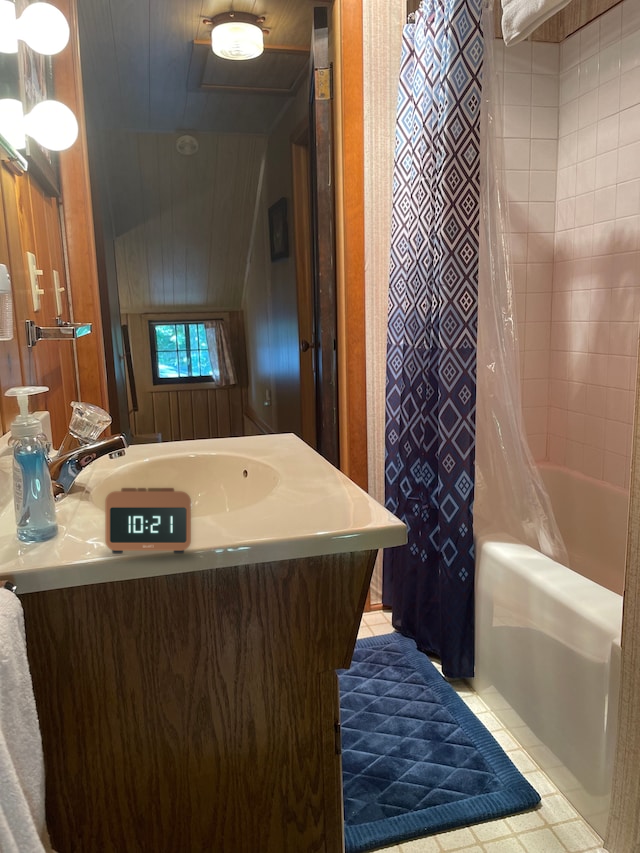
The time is h=10 m=21
